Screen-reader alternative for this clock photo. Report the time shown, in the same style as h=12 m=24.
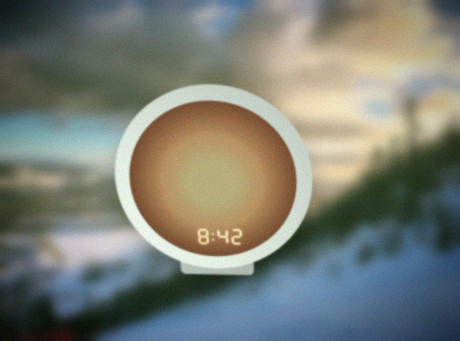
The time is h=8 m=42
